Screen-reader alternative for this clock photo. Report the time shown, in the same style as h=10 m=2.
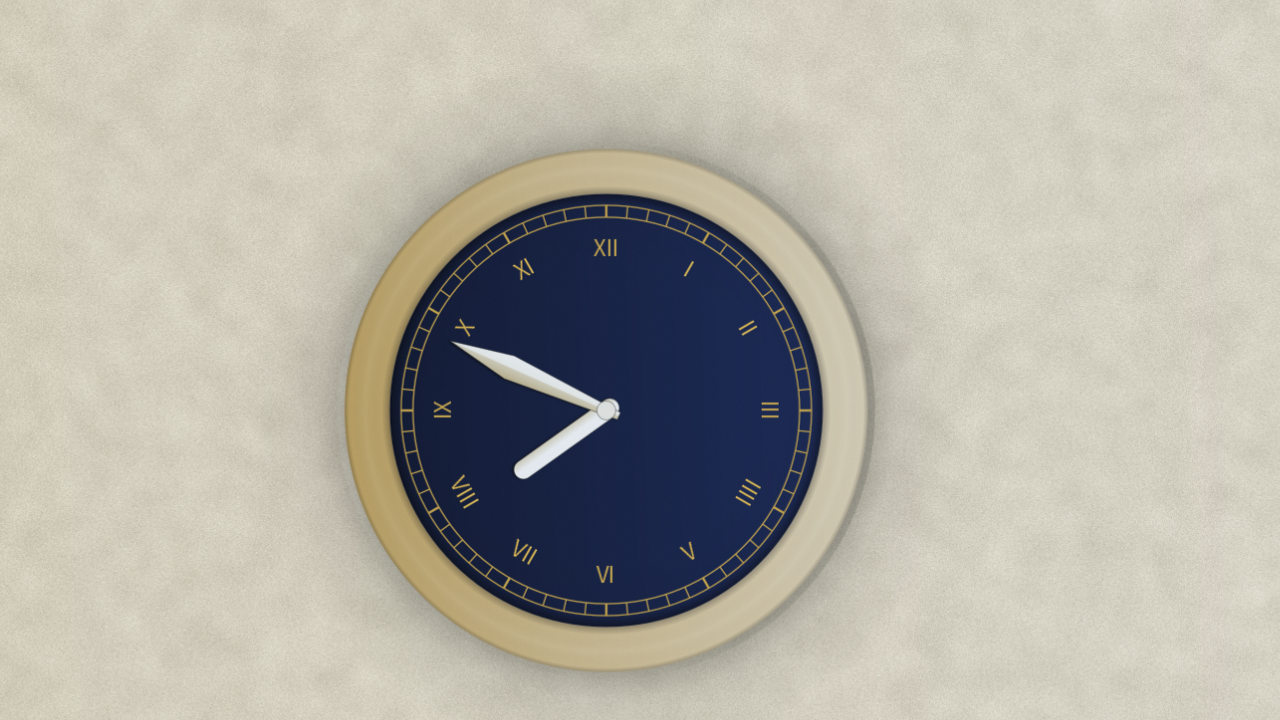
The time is h=7 m=49
